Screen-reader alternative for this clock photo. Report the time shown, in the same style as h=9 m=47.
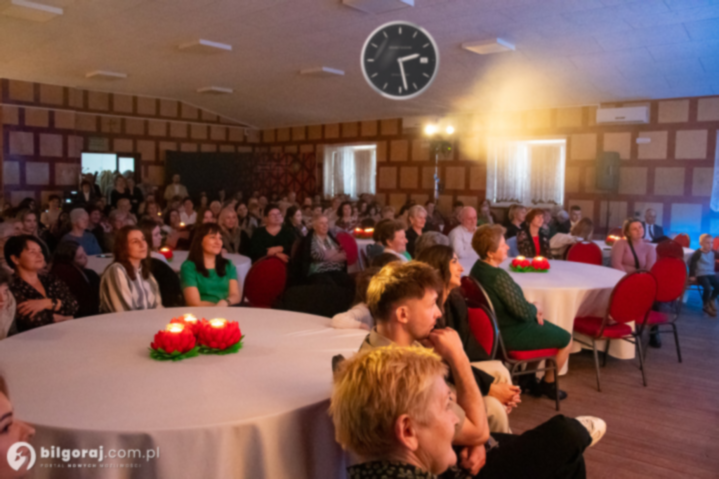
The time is h=2 m=28
